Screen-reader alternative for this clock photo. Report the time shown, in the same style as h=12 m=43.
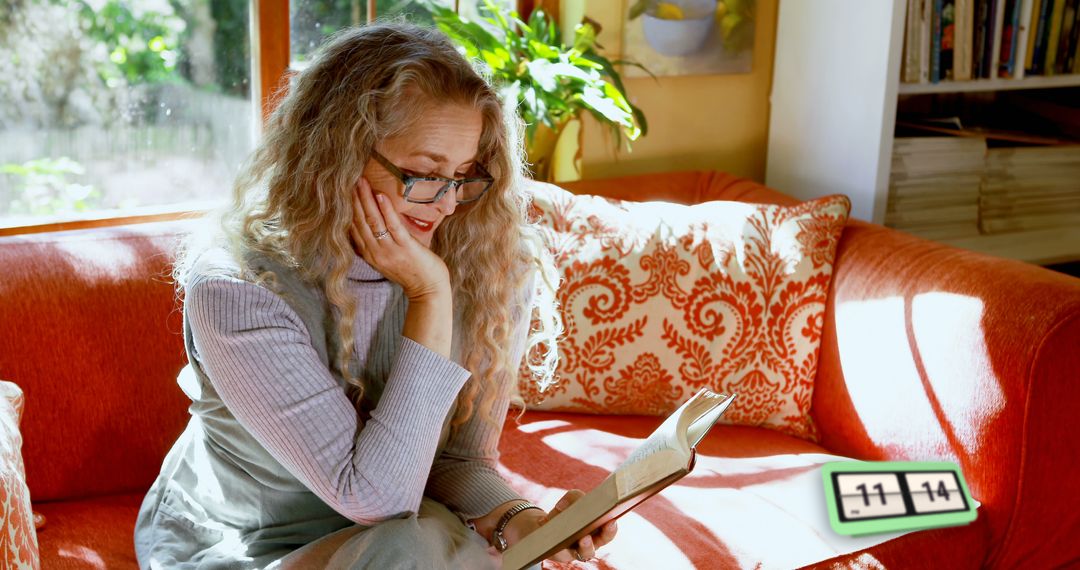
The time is h=11 m=14
